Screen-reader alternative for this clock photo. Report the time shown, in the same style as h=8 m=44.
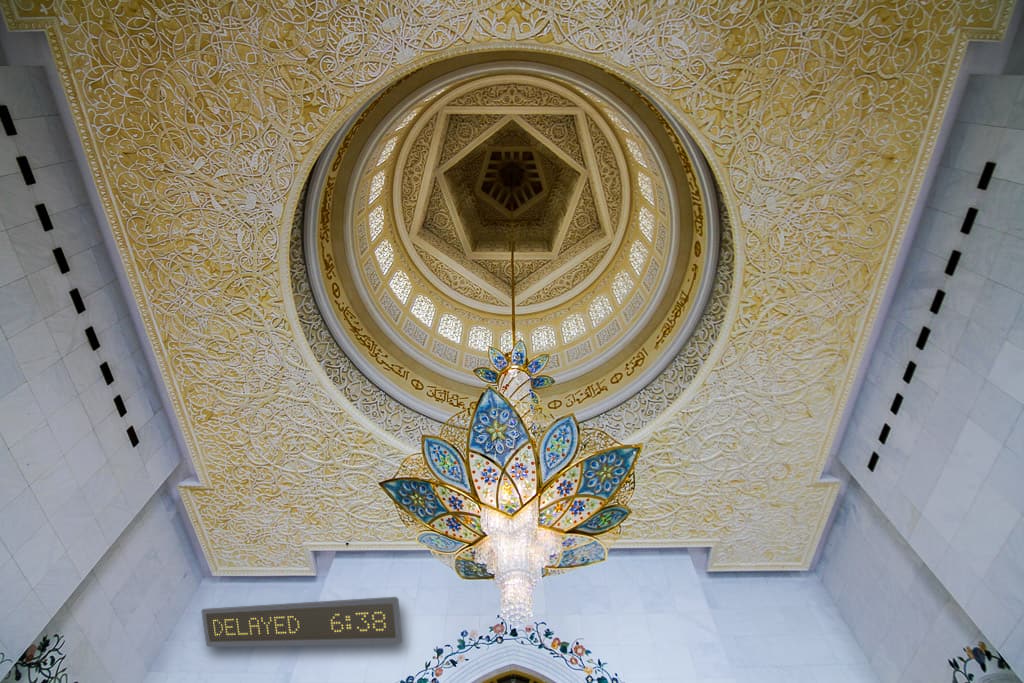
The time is h=6 m=38
